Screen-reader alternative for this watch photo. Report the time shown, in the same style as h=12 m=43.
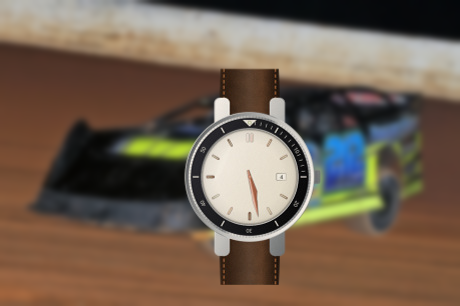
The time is h=5 m=28
